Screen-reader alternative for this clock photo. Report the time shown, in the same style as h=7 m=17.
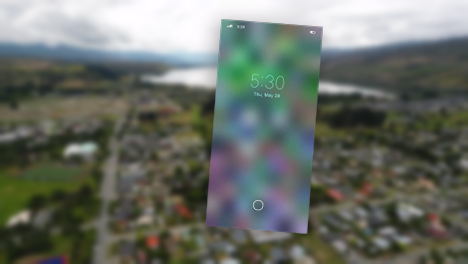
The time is h=5 m=30
